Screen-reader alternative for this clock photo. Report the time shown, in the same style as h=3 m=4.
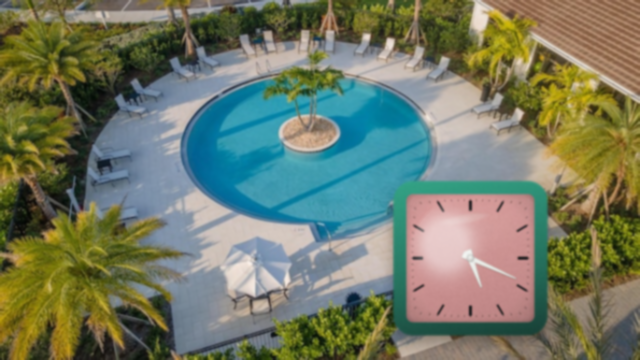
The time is h=5 m=19
